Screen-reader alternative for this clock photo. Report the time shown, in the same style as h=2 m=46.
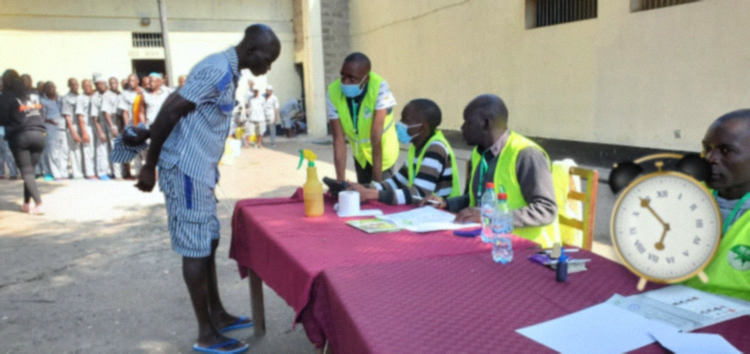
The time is h=6 m=54
